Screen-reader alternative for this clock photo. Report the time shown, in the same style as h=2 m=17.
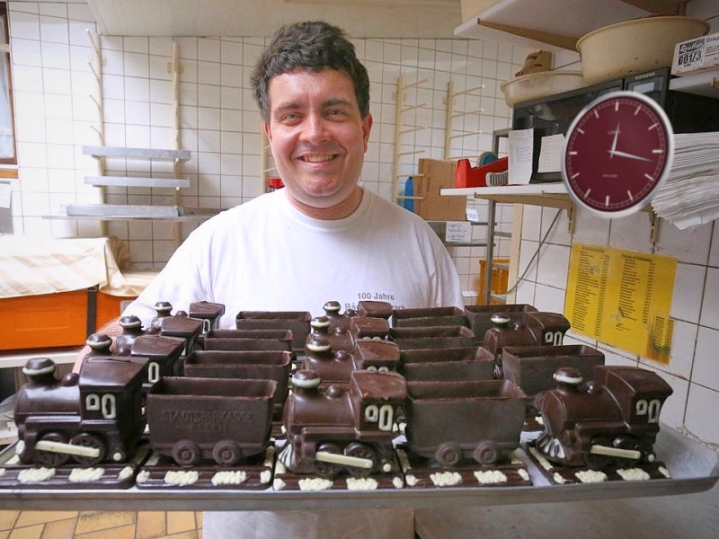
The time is h=12 m=17
